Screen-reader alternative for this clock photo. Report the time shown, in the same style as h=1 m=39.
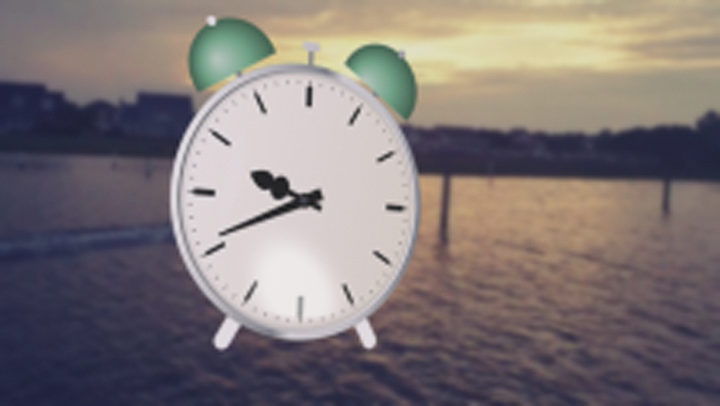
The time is h=9 m=41
